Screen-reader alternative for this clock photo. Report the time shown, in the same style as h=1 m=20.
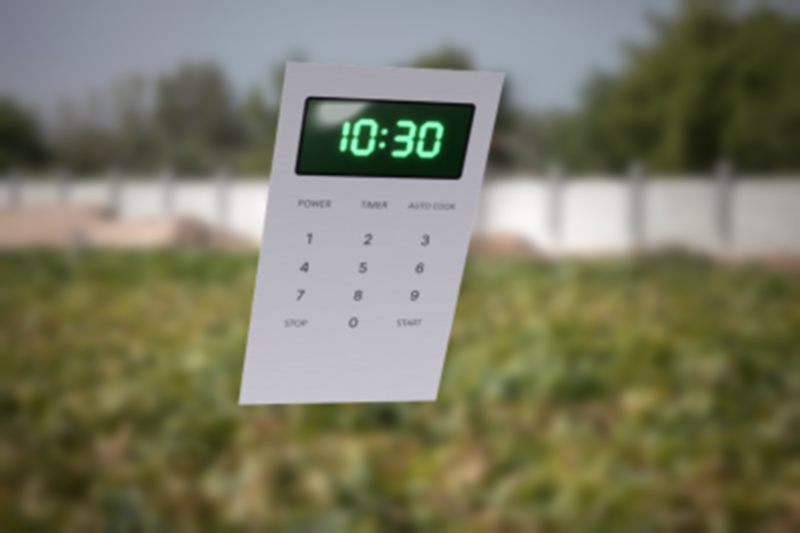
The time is h=10 m=30
